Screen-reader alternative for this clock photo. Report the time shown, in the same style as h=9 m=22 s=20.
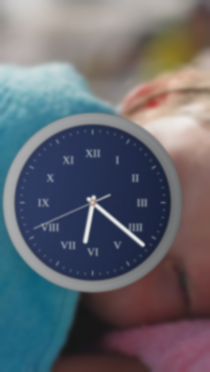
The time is h=6 m=21 s=41
